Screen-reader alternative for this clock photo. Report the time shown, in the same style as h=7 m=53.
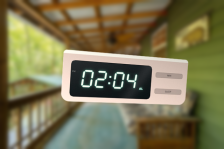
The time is h=2 m=4
